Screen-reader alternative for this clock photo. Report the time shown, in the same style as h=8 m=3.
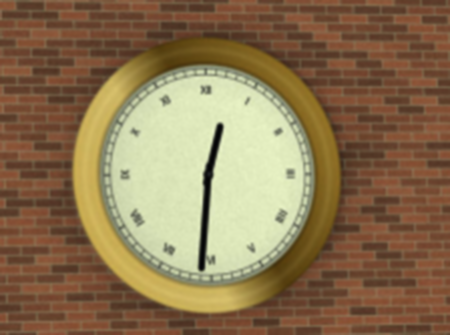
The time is h=12 m=31
